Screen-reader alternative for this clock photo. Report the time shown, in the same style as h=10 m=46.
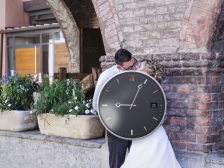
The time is h=9 m=4
